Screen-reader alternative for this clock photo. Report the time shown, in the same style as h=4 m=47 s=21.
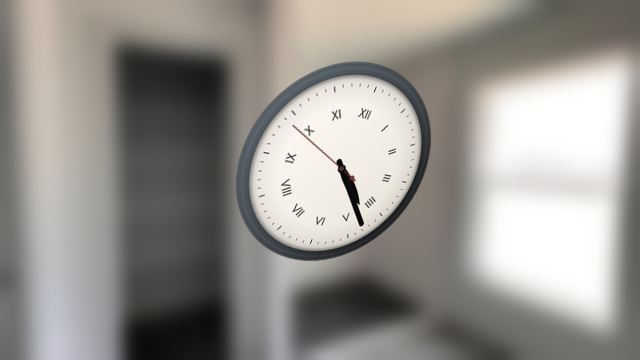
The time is h=4 m=22 s=49
